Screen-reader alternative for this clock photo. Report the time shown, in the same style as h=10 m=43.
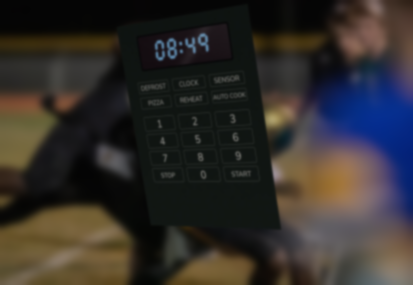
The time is h=8 m=49
